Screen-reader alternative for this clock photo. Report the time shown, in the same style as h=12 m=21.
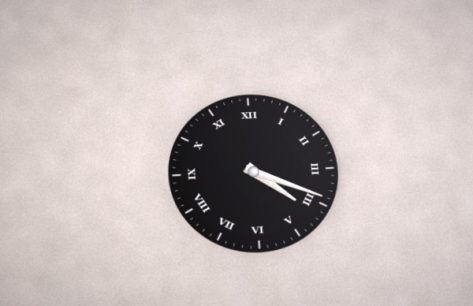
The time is h=4 m=19
